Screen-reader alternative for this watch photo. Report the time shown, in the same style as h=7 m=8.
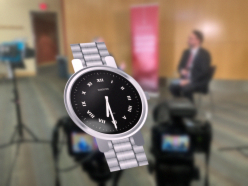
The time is h=6 m=30
